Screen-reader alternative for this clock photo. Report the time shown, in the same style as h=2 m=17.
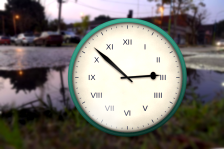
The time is h=2 m=52
